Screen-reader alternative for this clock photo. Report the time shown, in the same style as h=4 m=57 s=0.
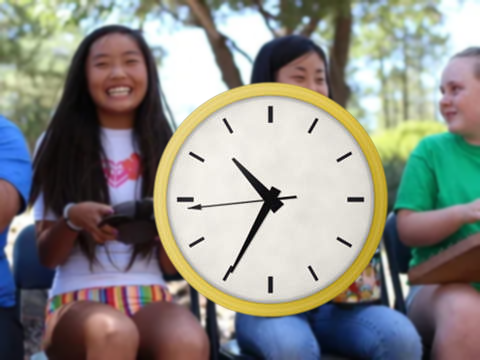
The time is h=10 m=34 s=44
